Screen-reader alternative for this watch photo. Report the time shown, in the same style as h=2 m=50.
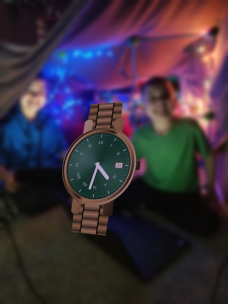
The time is h=4 m=32
